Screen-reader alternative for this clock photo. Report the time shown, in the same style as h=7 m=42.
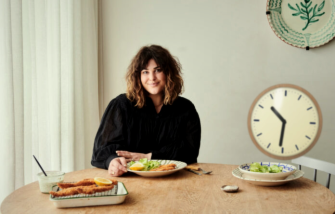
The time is h=10 m=31
